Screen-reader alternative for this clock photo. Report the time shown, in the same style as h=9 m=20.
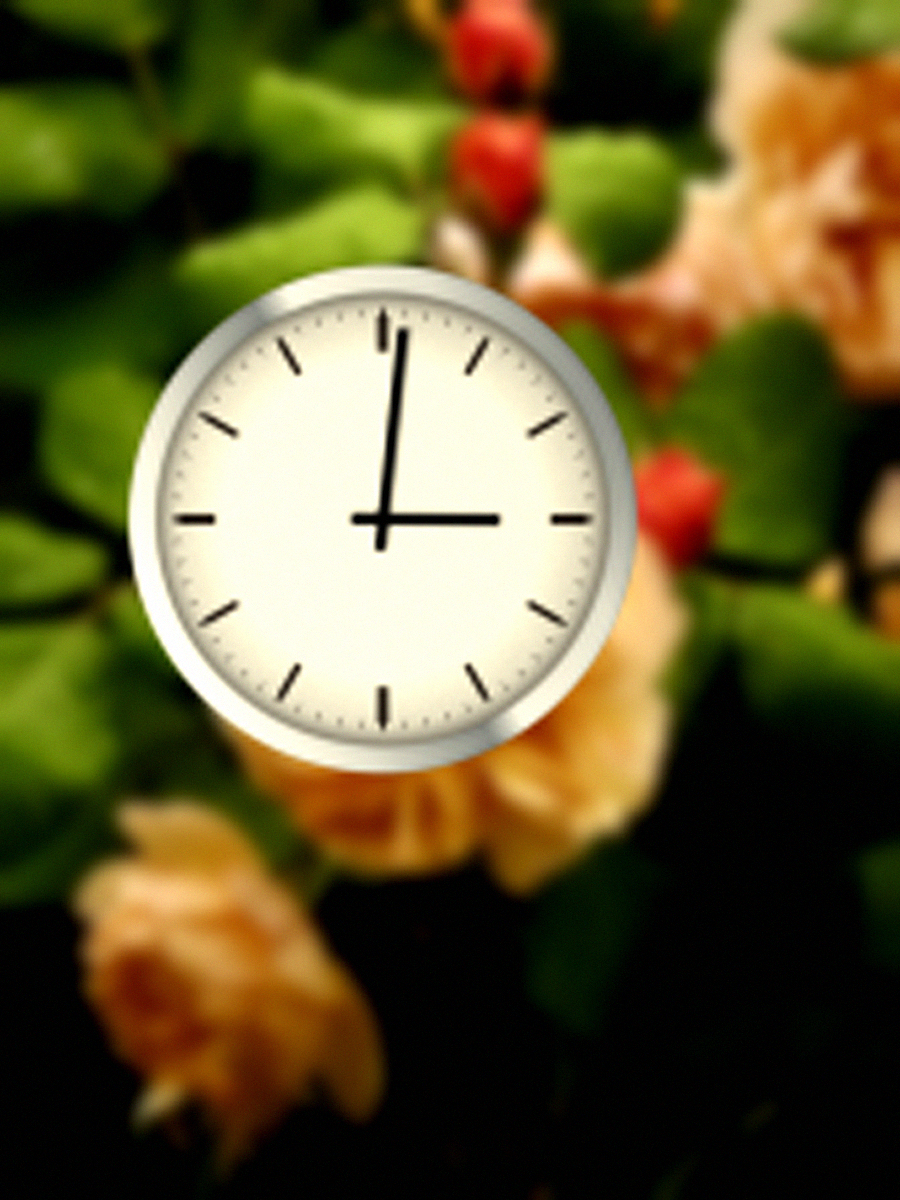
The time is h=3 m=1
